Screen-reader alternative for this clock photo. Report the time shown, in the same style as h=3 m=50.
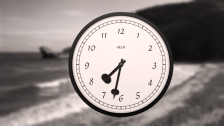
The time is h=7 m=32
